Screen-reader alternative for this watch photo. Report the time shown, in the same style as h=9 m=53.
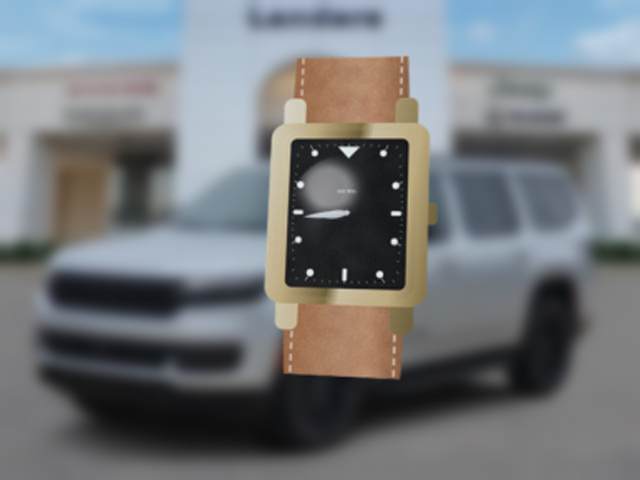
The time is h=8 m=44
